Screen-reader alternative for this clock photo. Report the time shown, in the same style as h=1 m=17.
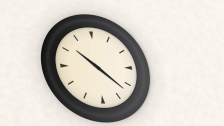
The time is h=10 m=22
